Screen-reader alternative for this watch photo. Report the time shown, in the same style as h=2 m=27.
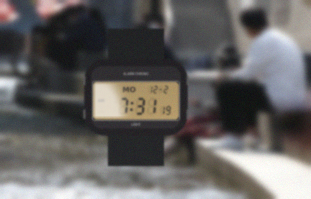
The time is h=7 m=31
